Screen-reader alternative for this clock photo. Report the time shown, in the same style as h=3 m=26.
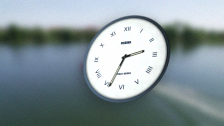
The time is h=2 m=34
